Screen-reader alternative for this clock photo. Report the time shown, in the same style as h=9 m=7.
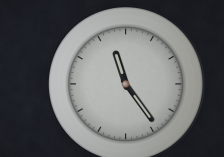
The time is h=11 m=24
